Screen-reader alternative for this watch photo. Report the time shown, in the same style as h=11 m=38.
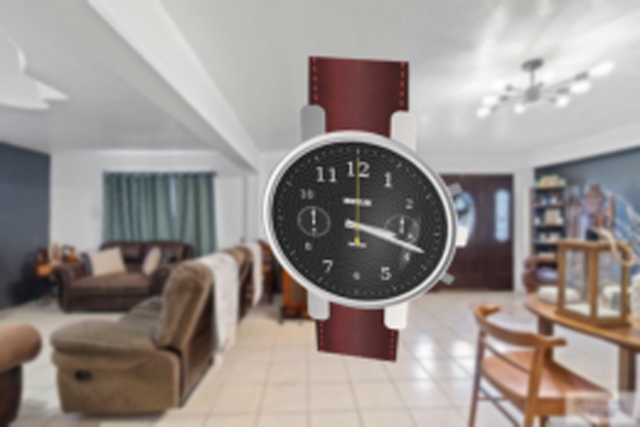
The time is h=3 m=18
